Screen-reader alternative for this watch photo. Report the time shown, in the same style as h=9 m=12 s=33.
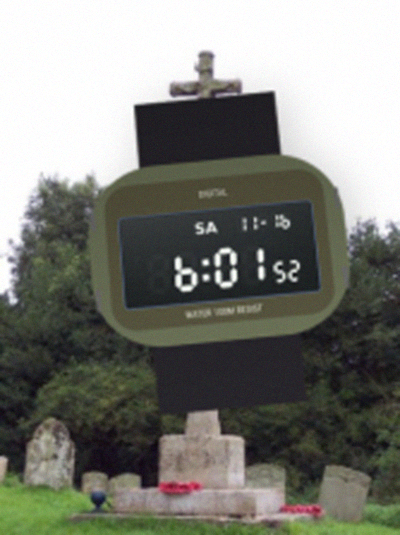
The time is h=6 m=1 s=52
